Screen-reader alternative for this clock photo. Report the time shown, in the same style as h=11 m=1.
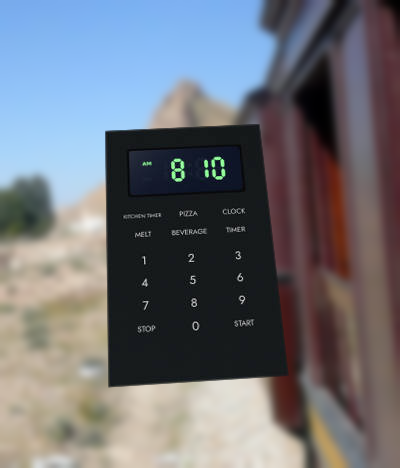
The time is h=8 m=10
